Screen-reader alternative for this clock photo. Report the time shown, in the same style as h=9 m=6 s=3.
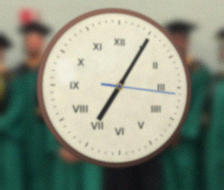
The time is h=7 m=5 s=16
